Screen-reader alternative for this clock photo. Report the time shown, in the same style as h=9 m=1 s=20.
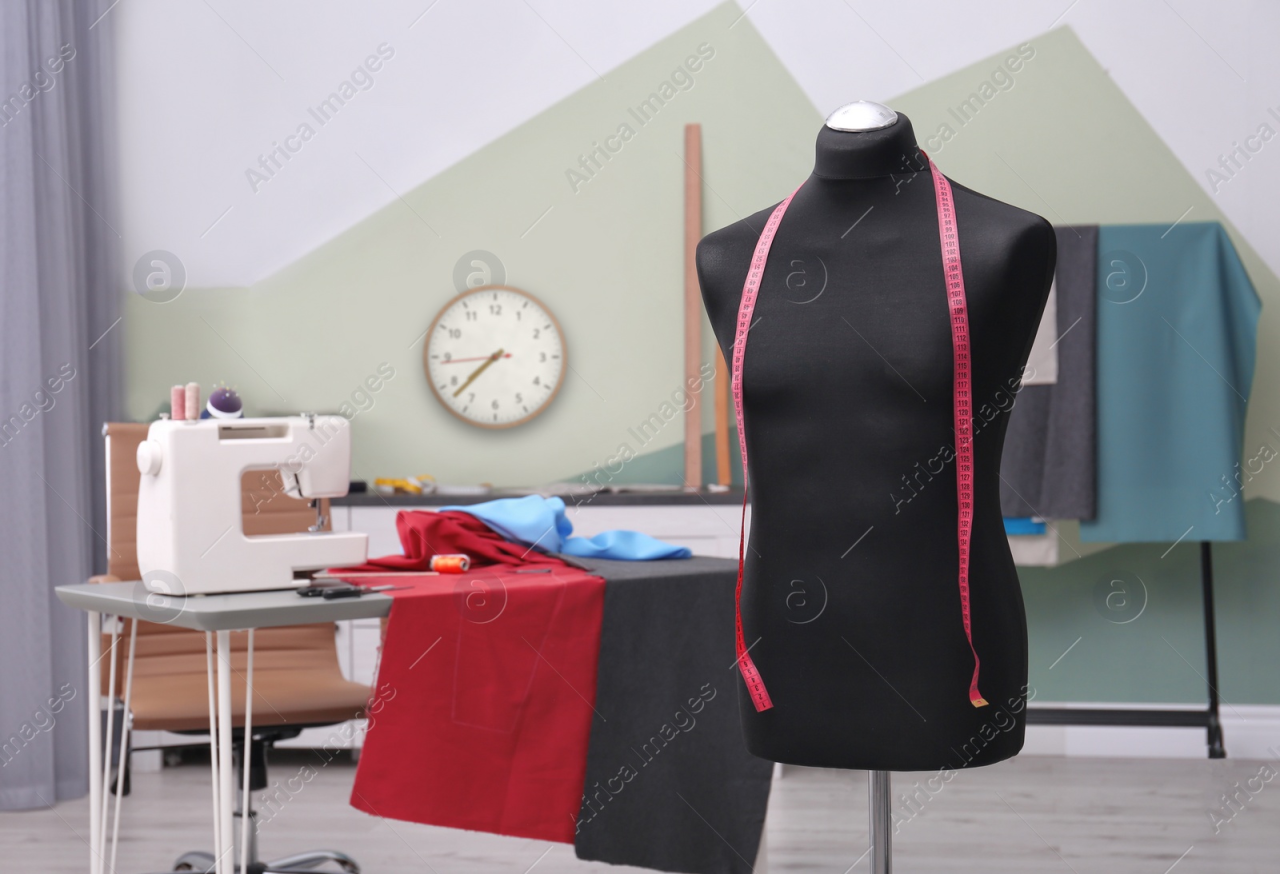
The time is h=7 m=37 s=44
